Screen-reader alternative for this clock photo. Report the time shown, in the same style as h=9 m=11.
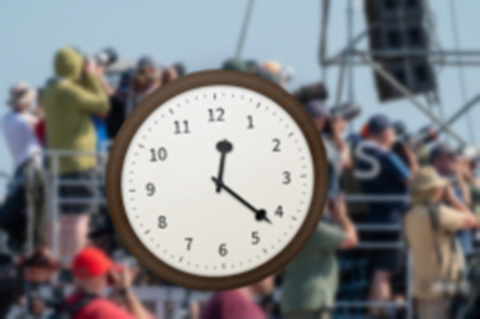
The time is h=12 m=22
